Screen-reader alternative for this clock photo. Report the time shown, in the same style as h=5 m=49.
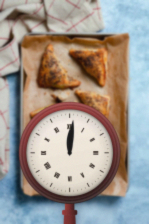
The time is h=12 m=1
